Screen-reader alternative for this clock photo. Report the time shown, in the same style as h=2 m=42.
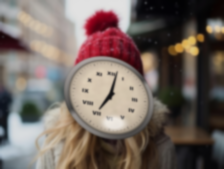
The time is h=7 m=2
